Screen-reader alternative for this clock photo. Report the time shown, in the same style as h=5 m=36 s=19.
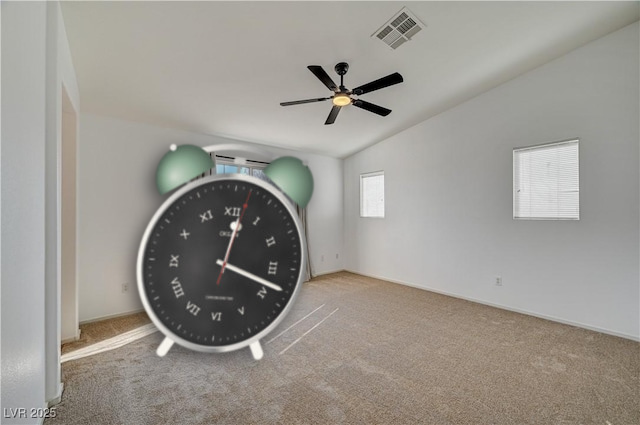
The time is h=12 m=18 s=2
